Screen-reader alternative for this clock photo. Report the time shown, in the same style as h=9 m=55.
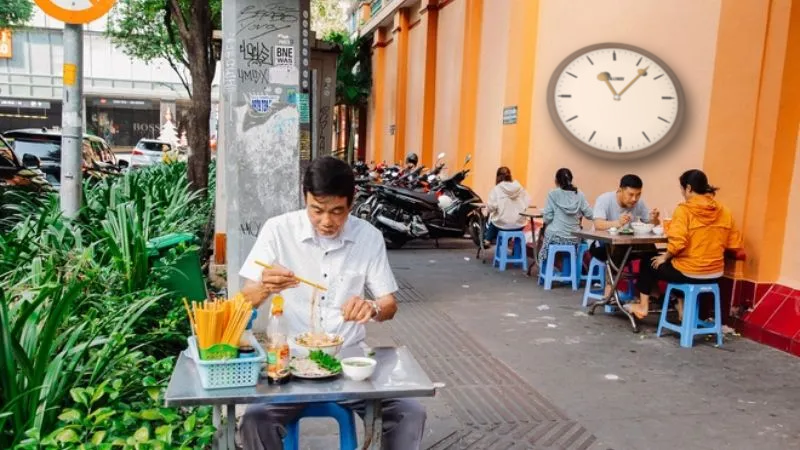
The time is h=11 m=7
